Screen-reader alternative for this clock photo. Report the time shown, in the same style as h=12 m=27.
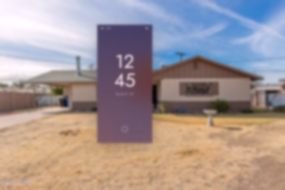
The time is h=12 m=45
